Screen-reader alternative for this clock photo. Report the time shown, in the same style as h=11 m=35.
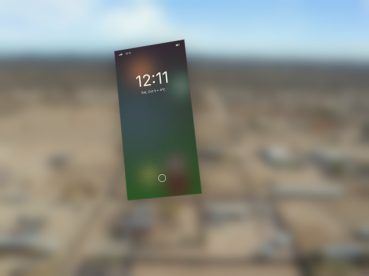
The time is h=12 m=11
